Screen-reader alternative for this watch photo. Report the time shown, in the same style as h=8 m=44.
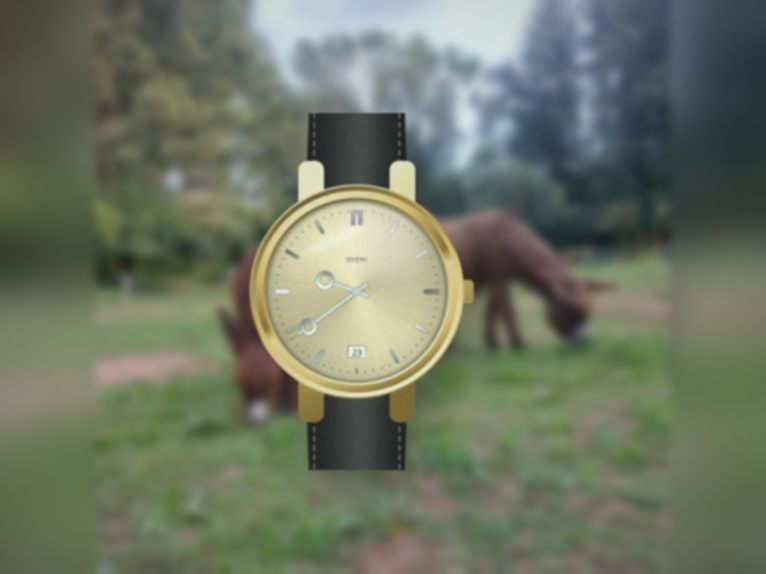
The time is h=9 m=39
